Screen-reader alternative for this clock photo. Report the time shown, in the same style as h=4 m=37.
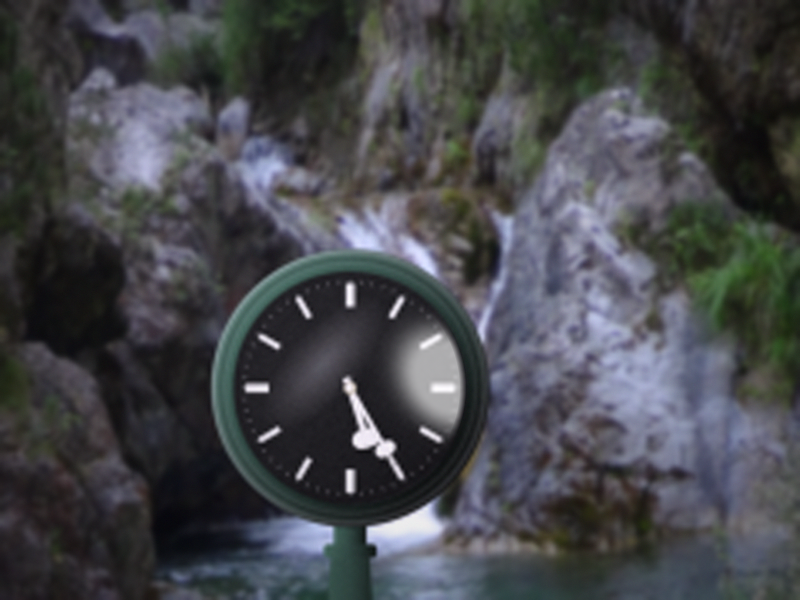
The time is h=5 m=25
